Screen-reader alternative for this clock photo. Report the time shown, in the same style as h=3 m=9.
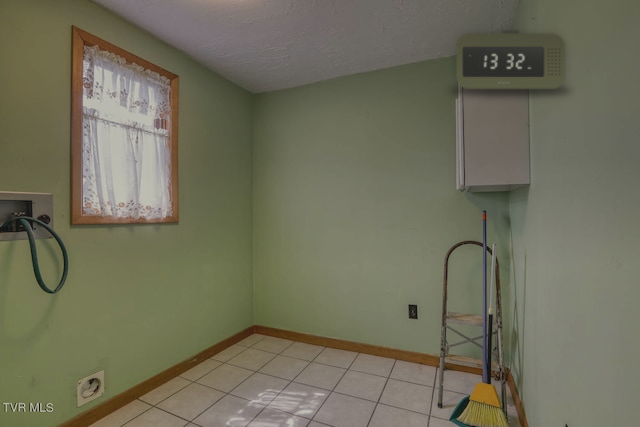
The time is h=13 m=32
